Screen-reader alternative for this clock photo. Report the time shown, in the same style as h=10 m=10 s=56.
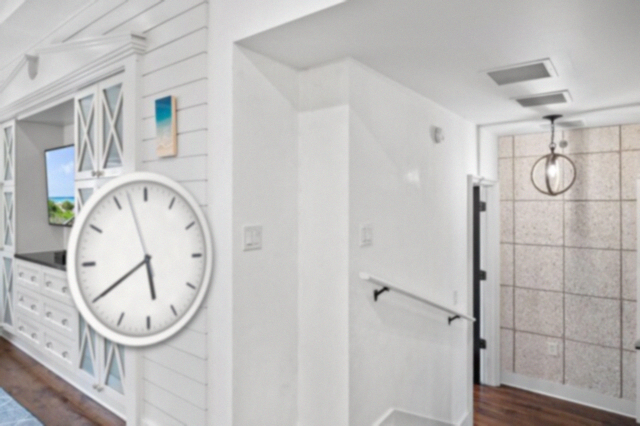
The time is h=5 m=39 s=57
